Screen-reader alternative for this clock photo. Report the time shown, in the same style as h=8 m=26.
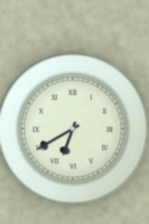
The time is h=6 m=40
